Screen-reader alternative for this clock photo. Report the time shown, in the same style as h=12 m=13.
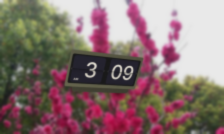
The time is h=3 m=9
